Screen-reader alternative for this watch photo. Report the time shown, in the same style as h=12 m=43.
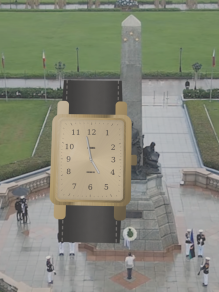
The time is h=4 m=58
